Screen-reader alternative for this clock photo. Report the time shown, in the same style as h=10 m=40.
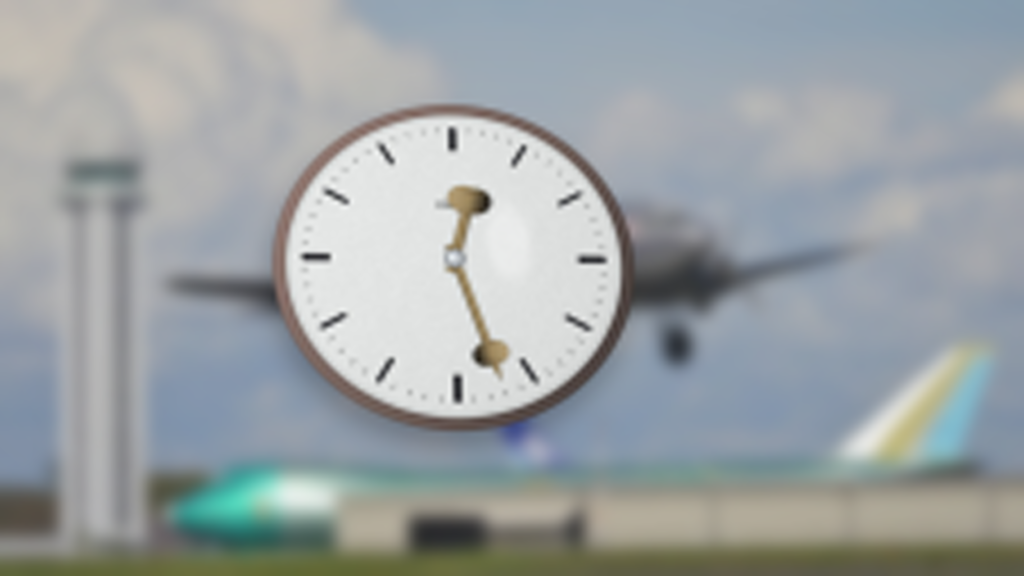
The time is h=12 m=27
